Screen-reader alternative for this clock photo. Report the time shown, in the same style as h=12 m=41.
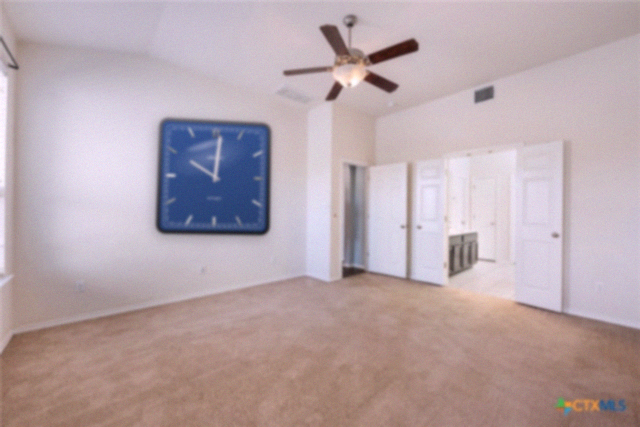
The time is h=10 m=1
